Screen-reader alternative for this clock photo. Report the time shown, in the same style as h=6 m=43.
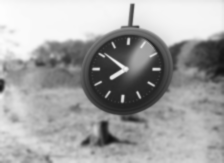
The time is h=7 m=51
